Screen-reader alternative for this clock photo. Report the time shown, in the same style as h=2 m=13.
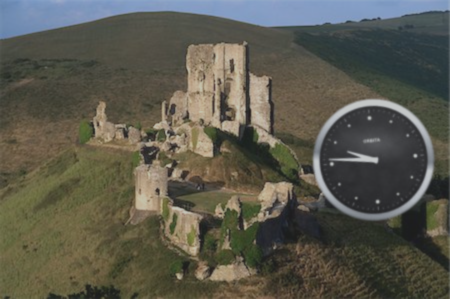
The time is h=9 m=46
